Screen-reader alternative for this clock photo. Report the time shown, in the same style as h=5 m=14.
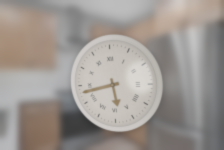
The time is h=5 m=43
